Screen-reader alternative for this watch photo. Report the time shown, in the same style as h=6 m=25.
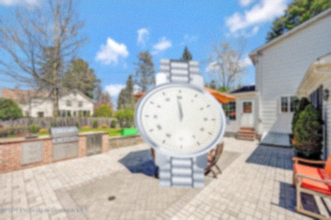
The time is h=11 m=59
